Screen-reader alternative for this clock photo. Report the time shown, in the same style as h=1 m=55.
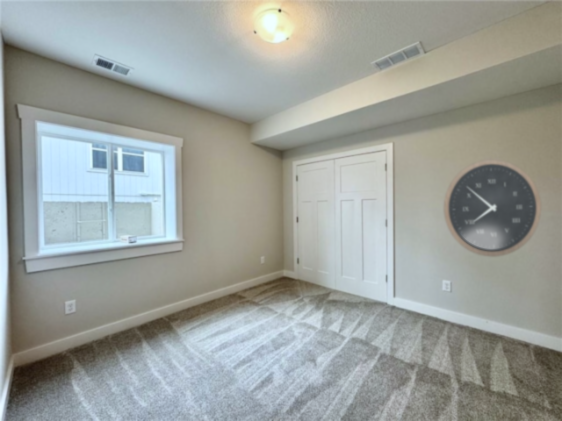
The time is h=7 m=52
